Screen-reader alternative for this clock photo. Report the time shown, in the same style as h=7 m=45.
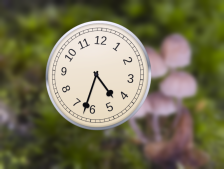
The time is h=4 m=32
